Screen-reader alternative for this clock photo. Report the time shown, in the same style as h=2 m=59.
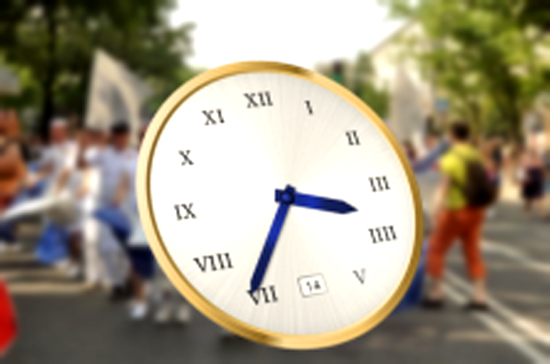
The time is h=3 m=36
